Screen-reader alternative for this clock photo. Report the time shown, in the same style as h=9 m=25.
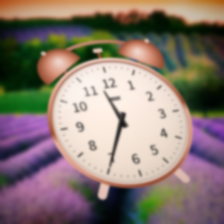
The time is h=11 m=35
